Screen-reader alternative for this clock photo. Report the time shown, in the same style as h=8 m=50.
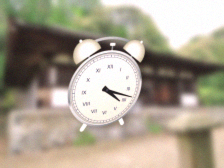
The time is h=4 m=18
